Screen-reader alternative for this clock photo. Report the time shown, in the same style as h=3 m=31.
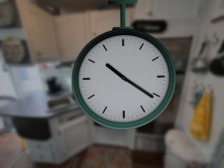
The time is h=10 m=21
